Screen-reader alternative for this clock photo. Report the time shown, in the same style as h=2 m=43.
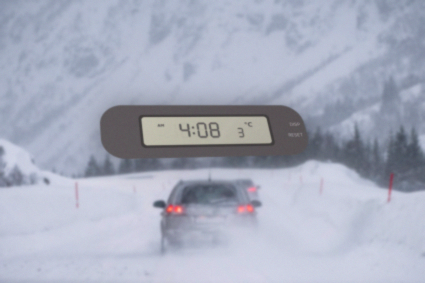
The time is h=4 m=8
